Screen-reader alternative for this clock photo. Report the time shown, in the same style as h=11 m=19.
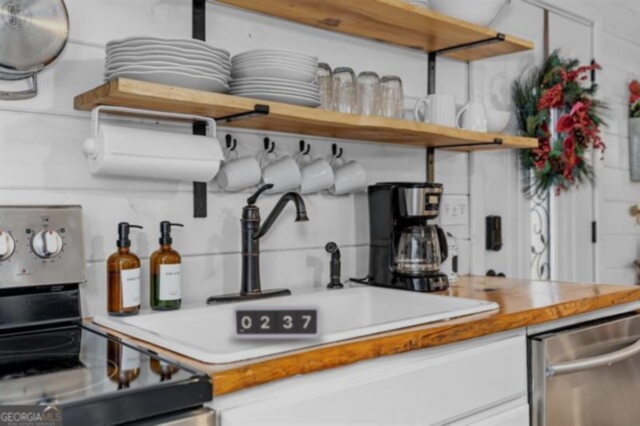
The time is h=2 m=37
